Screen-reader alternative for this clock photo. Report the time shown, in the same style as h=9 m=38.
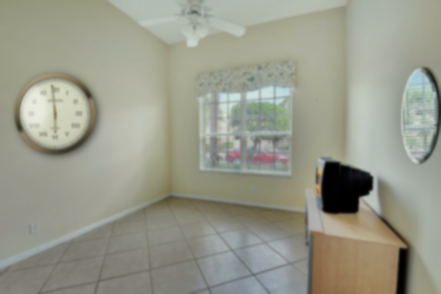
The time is h=5 m=59
